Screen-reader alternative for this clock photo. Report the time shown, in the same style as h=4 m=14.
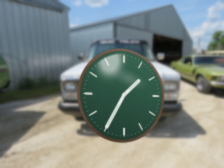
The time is h=1 m=35
